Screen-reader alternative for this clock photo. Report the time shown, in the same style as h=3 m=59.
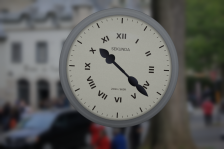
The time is h=10 m=22
